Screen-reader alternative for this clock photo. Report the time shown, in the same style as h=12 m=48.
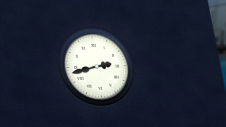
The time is h=2 m=43
